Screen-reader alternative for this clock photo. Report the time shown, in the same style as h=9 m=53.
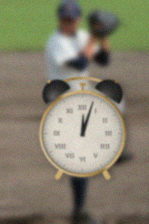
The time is h=12 m=3
